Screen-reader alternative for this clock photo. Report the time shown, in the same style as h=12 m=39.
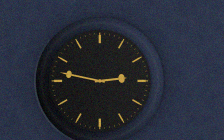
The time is h=2 m=47
